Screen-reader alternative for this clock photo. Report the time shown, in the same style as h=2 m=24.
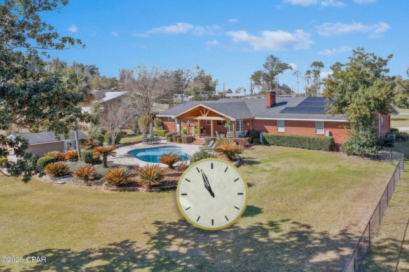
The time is h=10 m=56
